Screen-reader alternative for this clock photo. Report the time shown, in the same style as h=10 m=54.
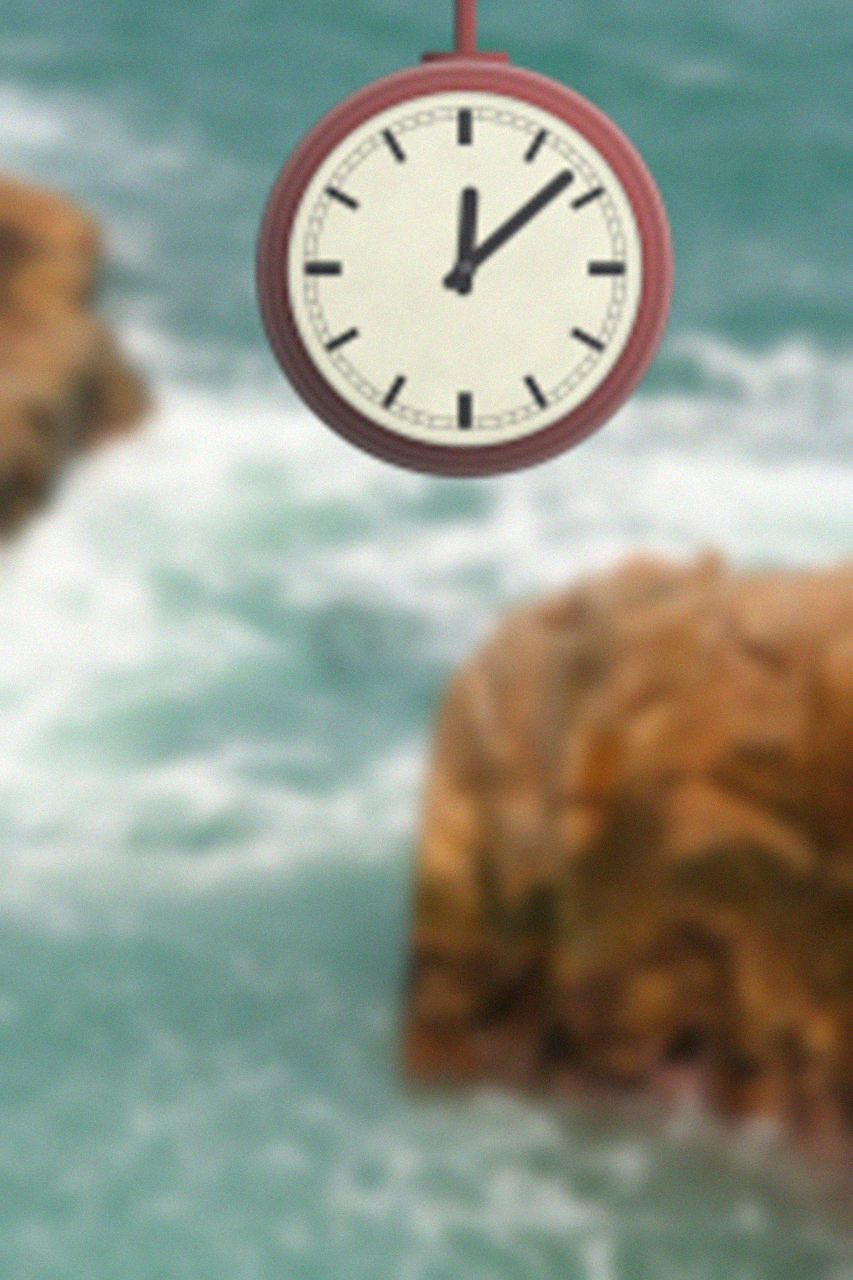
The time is h=12 m=8
